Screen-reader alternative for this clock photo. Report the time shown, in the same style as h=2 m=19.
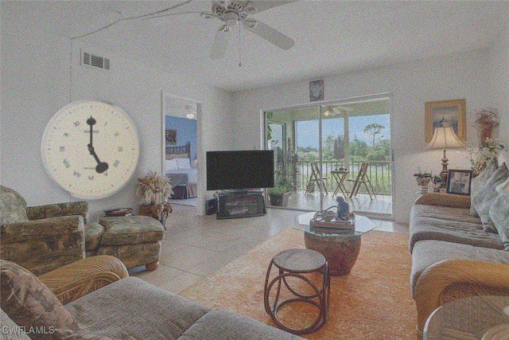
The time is h=5 m=0
